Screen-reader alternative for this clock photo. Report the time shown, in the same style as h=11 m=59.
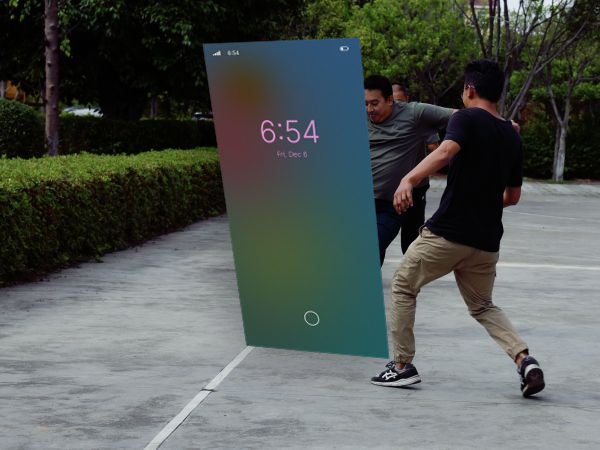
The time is h=6 m=54
